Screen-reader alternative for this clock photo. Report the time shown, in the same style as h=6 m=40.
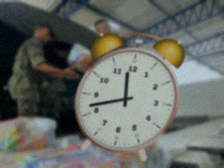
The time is h=11 m=42
